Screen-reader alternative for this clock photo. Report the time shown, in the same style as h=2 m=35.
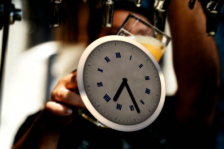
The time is h=7 m=28
